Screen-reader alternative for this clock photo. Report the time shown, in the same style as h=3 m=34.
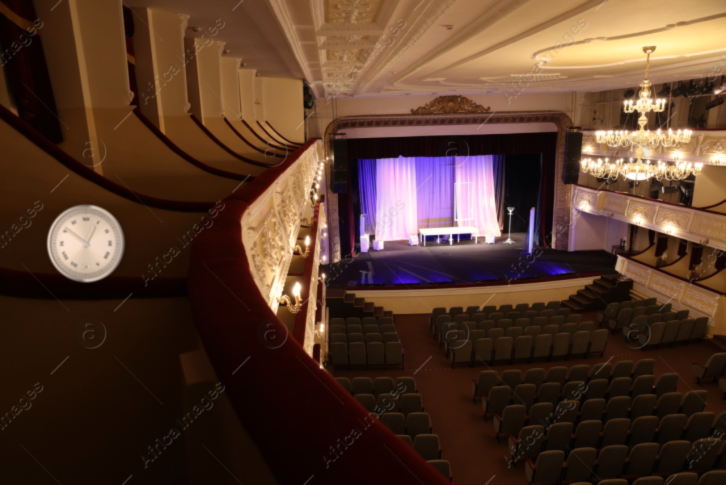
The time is h=12 m=51
